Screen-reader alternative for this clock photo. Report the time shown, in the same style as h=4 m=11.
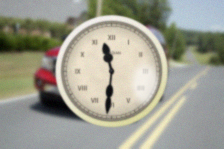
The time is h=11 m=31
